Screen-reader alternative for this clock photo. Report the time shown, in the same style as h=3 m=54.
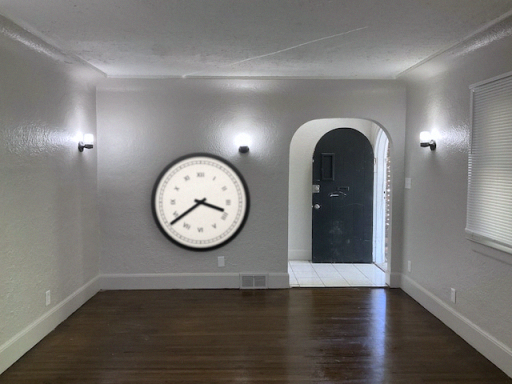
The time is h=3 m=39
